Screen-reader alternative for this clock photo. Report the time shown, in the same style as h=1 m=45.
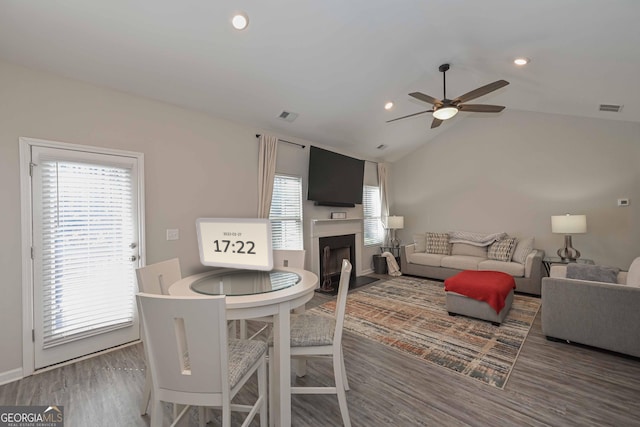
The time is h=17 m=22
